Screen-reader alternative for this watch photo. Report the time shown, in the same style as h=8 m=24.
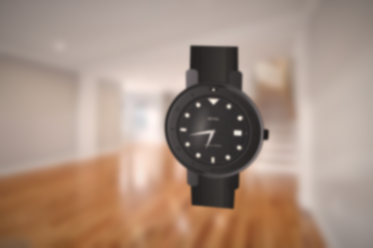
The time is h=6 m=43
